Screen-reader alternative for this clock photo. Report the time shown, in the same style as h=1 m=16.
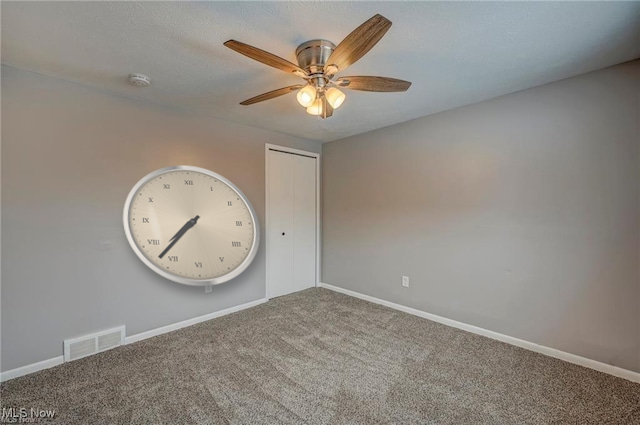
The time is h=7 m=37
